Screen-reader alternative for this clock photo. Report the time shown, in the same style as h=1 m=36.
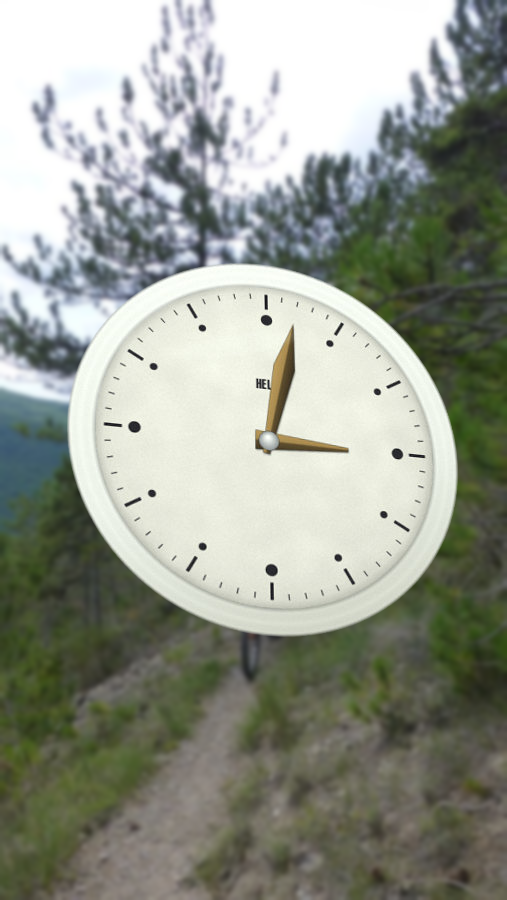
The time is h=3 m=2
